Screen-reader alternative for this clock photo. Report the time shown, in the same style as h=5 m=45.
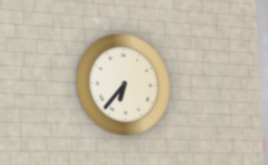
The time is h=6 m=37
